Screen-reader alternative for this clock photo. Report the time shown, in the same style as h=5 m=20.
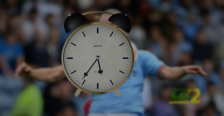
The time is h=5 m=36
